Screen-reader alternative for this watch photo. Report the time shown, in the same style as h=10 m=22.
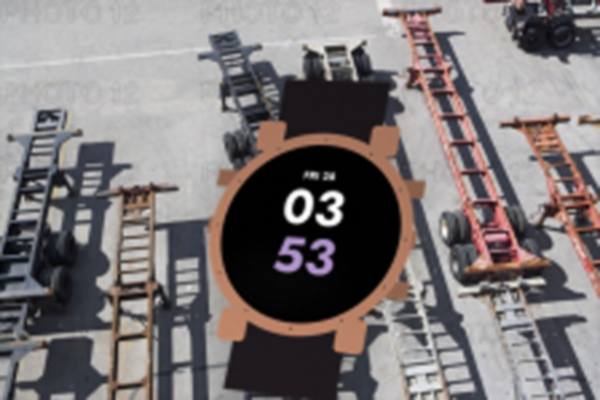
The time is h=3 m=53
